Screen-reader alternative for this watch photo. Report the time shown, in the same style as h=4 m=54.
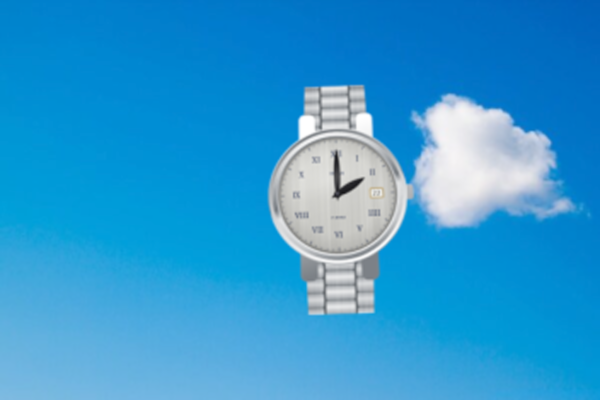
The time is h=2 m=0
